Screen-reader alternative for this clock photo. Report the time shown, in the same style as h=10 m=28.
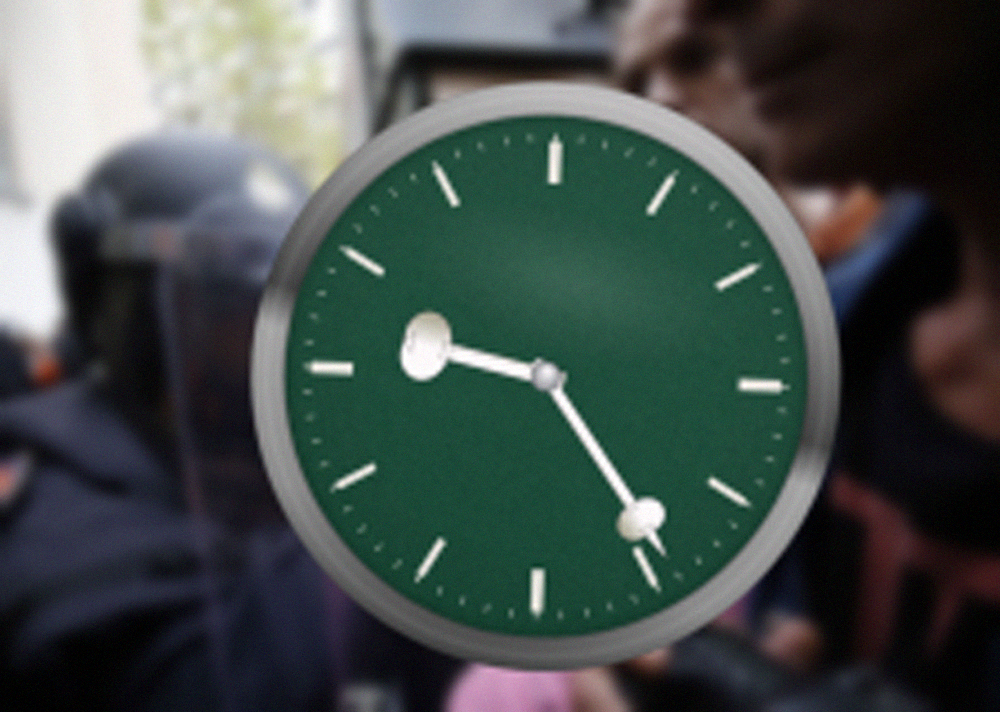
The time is h=9 m=24
